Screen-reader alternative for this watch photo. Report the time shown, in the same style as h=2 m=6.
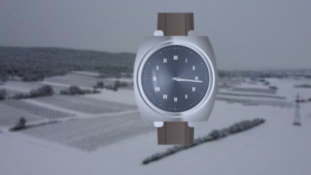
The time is h=3 m=16
